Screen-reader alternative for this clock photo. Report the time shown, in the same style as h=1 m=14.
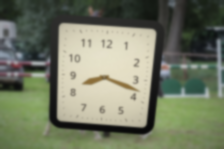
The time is h=8 m=18
